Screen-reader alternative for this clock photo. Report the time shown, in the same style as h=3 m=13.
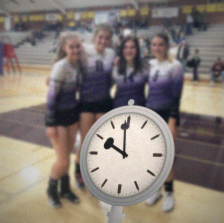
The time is h=9 m=59
